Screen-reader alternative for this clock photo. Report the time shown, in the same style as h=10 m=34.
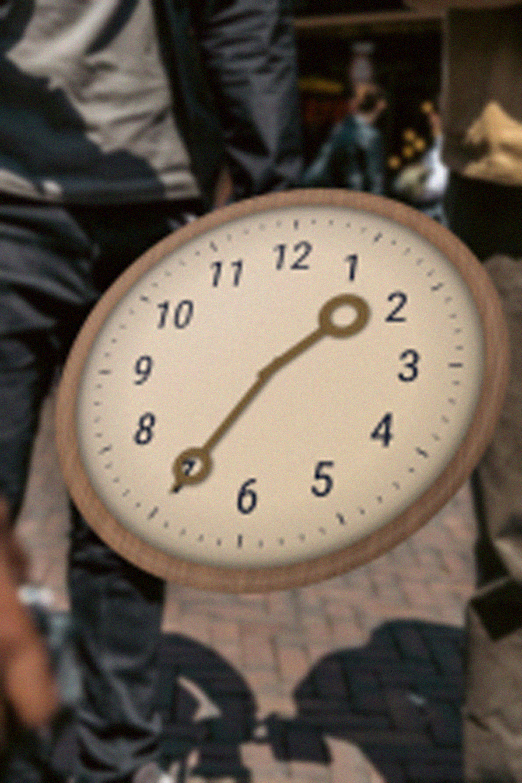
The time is h=1 m=35
